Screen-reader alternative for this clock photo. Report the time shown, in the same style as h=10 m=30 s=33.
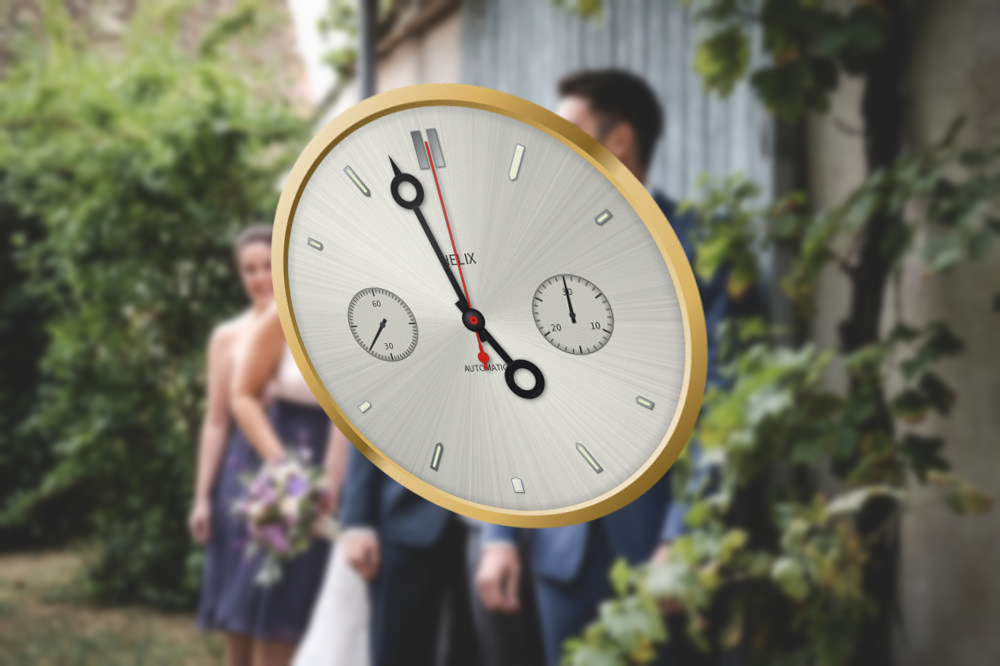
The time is h=4 m=57 s=37
